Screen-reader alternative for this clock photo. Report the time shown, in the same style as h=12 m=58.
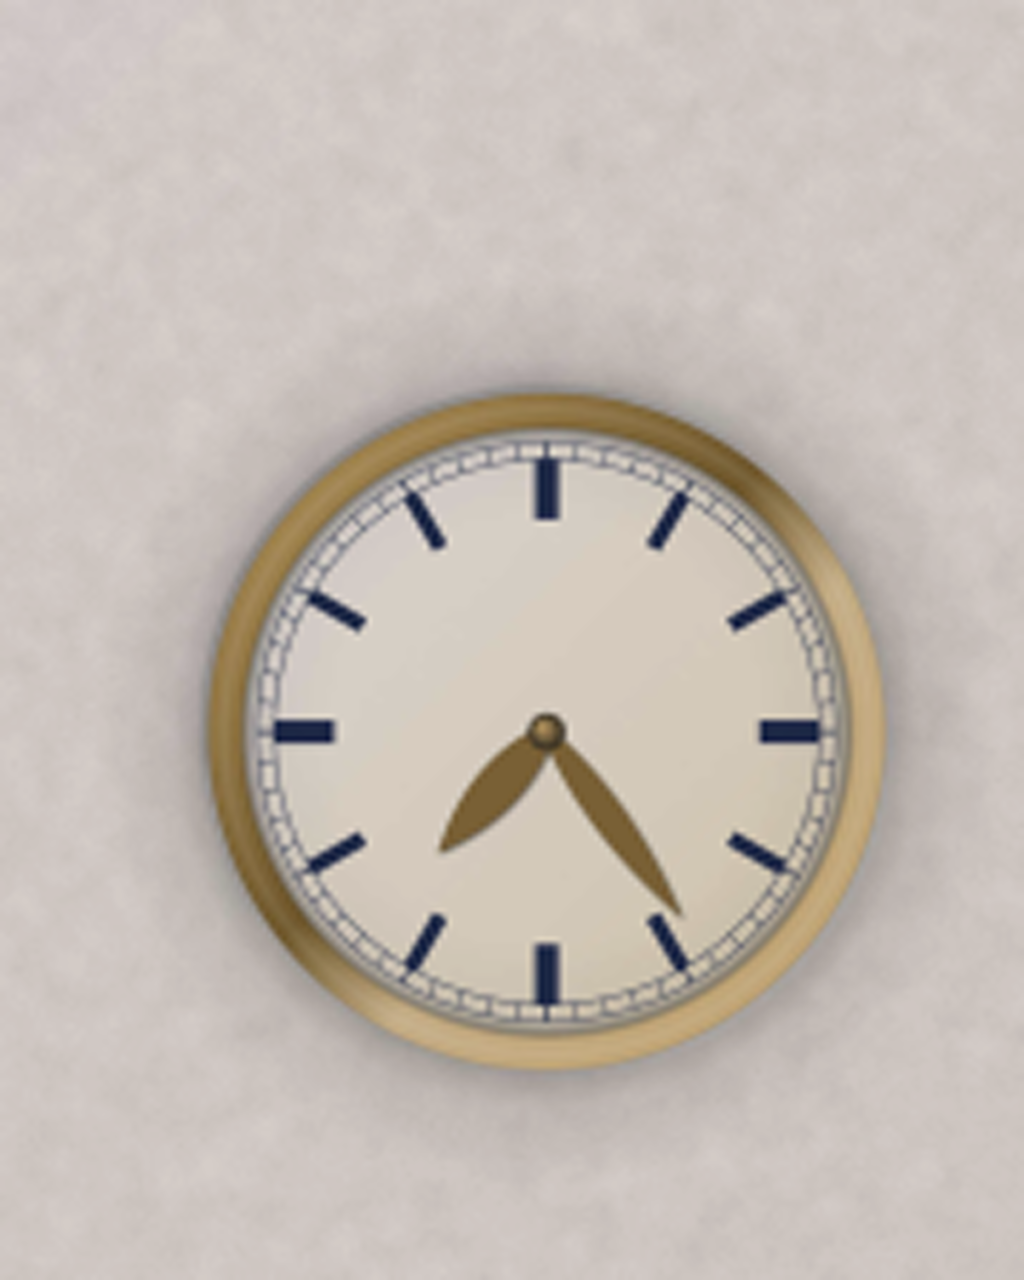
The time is h=7 m=24
